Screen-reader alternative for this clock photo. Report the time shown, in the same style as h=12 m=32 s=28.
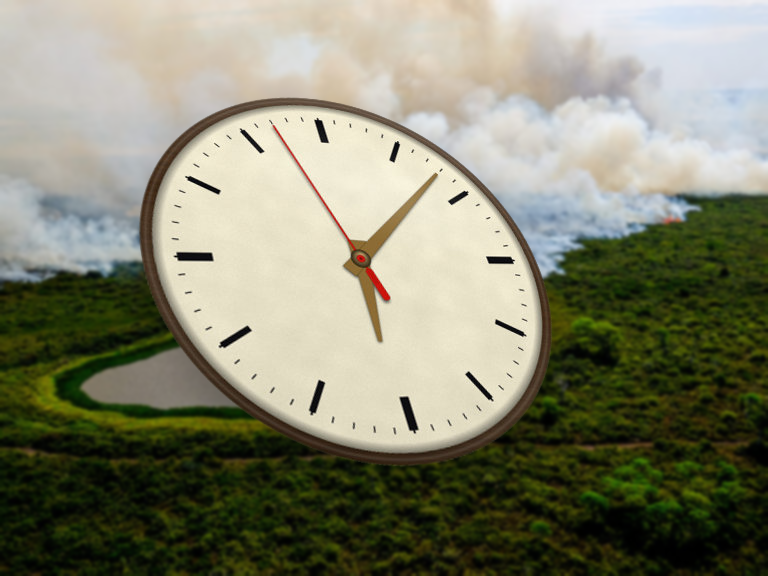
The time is h=6 m=7 s=57
